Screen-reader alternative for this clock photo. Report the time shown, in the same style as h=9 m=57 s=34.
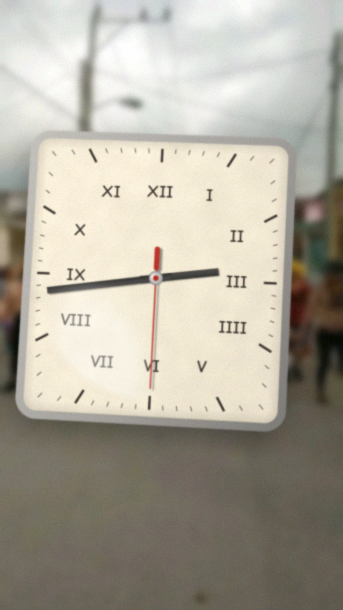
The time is h=2 m=43 s=30
